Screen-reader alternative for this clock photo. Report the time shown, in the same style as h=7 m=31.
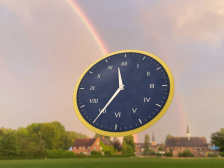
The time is h=11 m=35
